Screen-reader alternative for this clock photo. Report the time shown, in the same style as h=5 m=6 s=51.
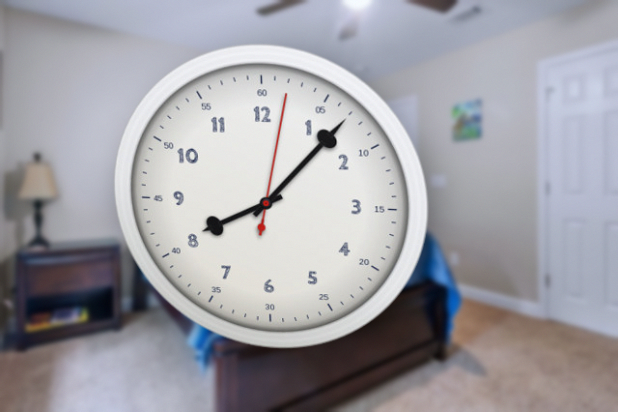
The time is h=8 m=7 s=2
